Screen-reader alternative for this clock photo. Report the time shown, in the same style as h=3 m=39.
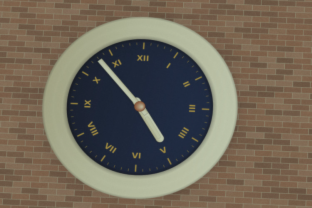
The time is h=4 m=53
